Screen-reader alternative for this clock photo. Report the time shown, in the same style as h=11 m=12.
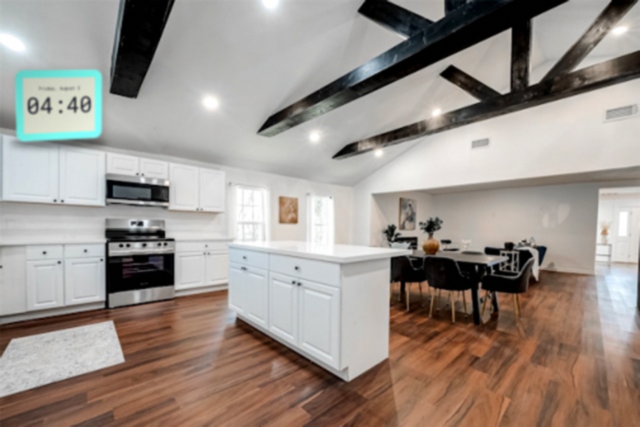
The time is h=4 m=40
